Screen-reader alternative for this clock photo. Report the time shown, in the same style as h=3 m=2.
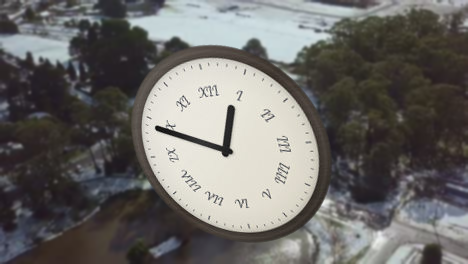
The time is h=12 m=49
